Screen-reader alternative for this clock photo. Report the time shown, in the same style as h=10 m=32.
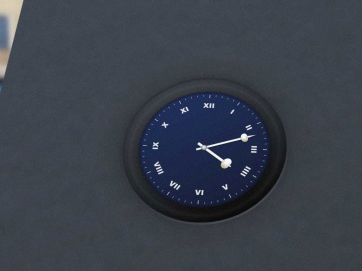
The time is h=4 m=12
